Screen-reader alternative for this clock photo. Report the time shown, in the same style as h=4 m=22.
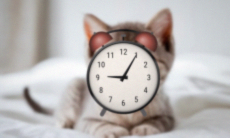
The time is h=9 m=5
